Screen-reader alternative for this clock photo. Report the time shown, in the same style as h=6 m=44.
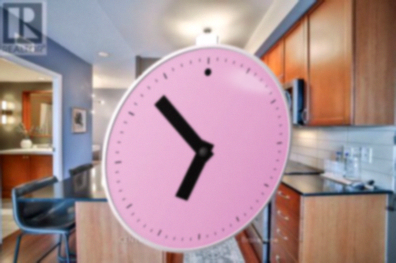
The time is h=6 m=53
